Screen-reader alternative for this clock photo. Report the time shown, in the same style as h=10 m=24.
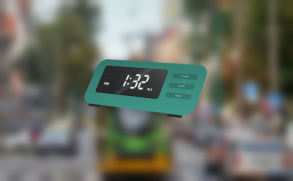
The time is h=1 m=32
